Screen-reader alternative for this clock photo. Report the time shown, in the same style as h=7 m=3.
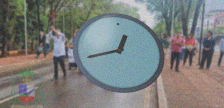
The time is h=12 m=42
